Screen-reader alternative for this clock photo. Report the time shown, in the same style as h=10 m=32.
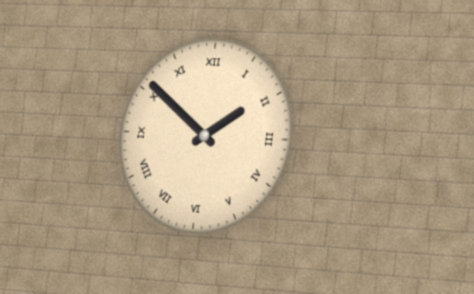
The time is h=1 m=51
